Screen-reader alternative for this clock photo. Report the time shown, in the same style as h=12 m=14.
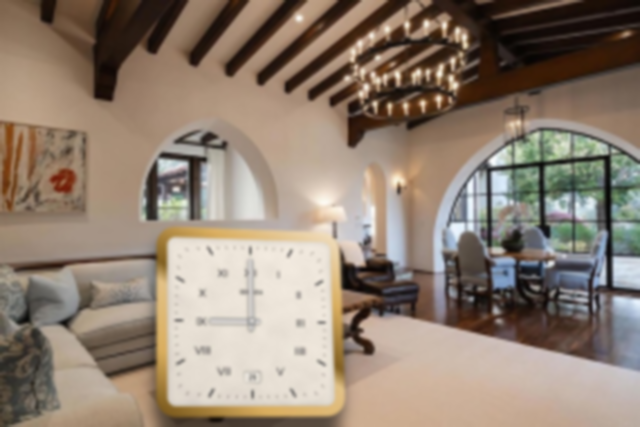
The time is h=9 m=0
